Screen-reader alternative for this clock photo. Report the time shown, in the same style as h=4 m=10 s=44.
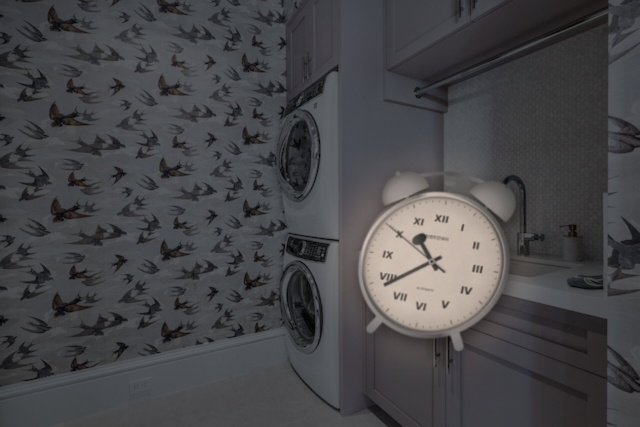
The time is h=10 m=38 s=50
